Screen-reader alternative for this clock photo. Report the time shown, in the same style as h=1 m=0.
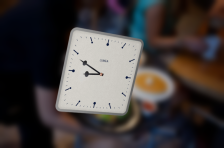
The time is h=8 m=49
